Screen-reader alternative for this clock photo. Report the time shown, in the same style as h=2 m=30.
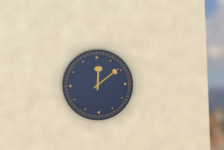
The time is h=12 m=9
